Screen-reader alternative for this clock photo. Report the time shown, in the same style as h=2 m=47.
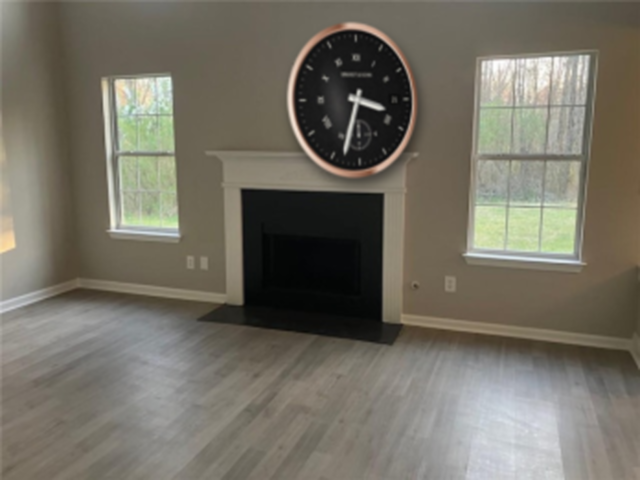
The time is h=3 m=33
